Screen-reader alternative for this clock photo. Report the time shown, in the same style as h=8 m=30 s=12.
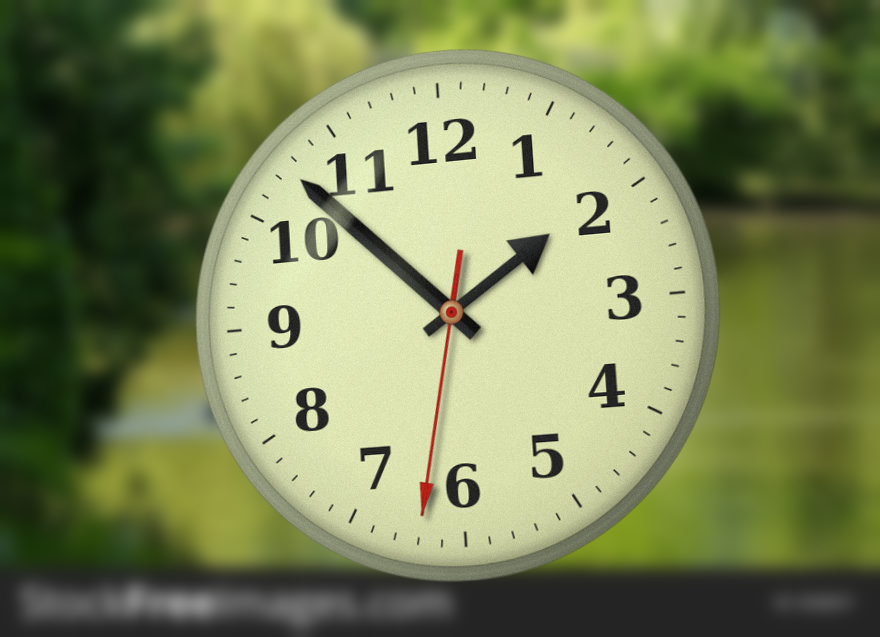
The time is h=1 m=52 s=32
